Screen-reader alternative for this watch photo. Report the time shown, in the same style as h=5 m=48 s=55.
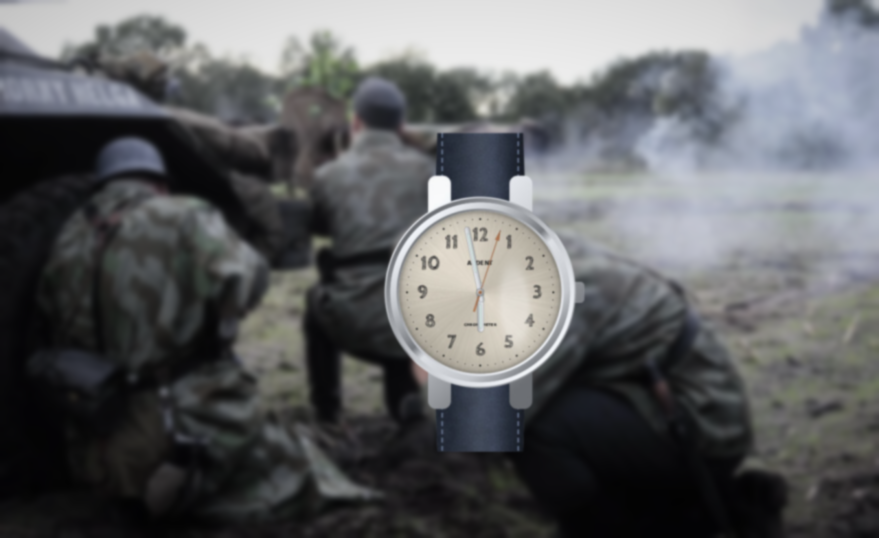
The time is h=5 m=58 s=3
